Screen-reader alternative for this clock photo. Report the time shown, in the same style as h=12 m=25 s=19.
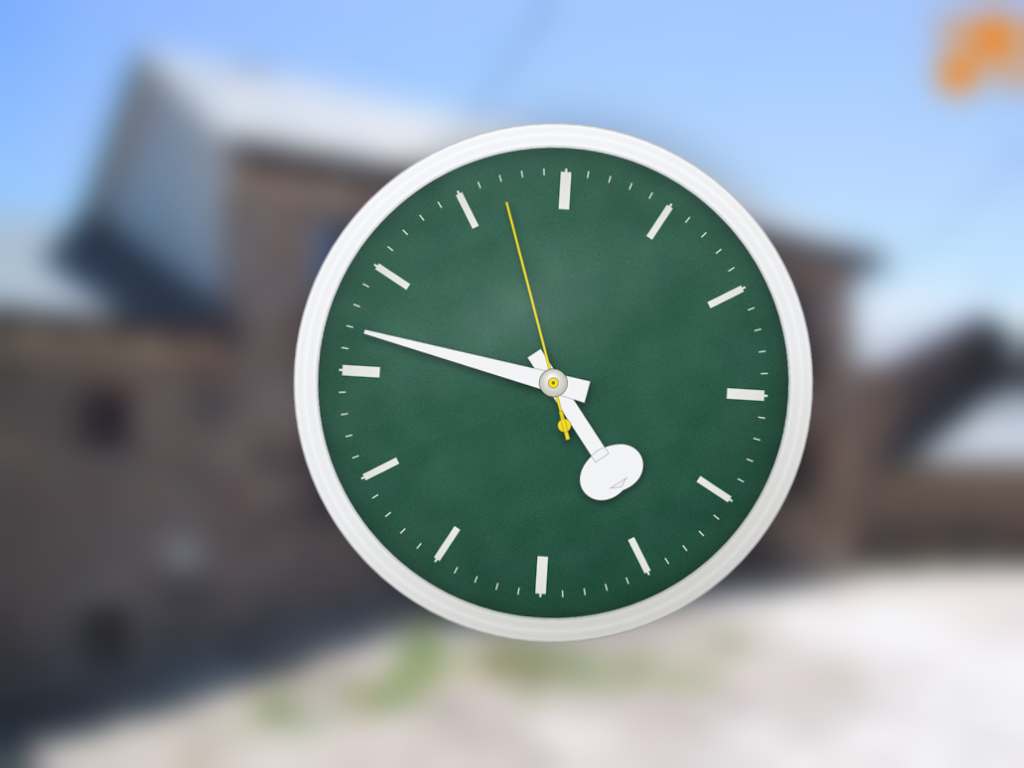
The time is h=4 m=46 s=57
